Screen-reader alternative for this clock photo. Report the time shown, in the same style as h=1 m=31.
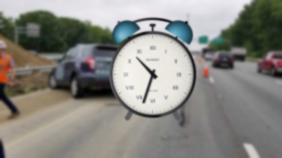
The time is h=10 m=33
